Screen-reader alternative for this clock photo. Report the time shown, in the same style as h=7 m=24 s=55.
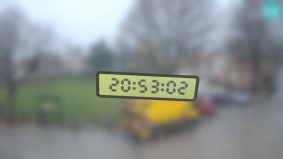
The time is h=20 m=53 s=2
